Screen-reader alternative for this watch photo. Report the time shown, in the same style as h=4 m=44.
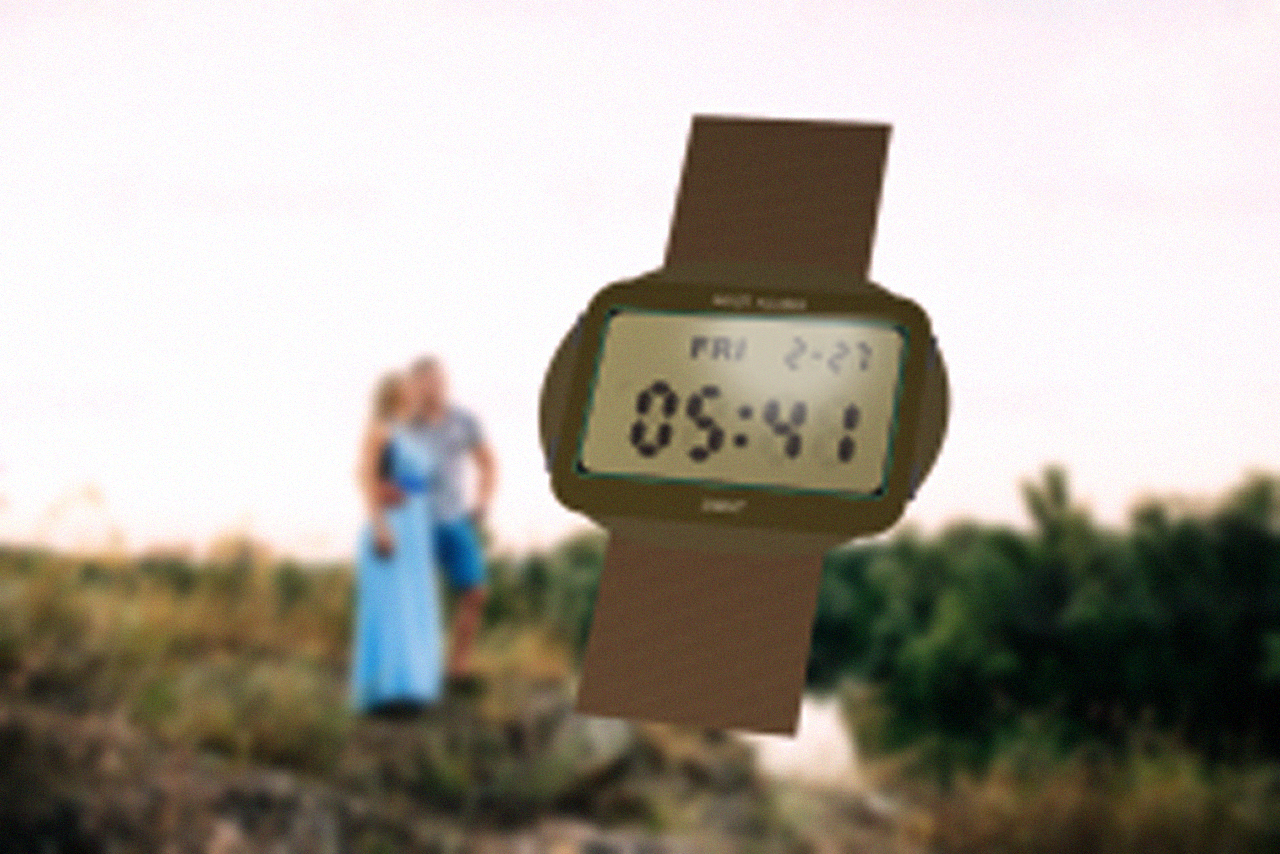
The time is h=5 m=41
